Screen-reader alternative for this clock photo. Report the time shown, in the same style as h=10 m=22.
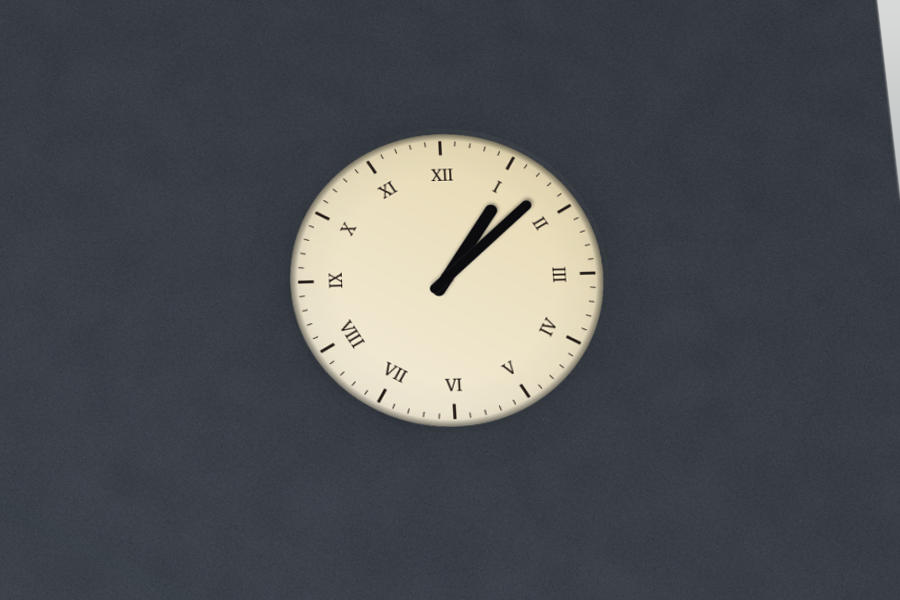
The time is h=1 m=8
